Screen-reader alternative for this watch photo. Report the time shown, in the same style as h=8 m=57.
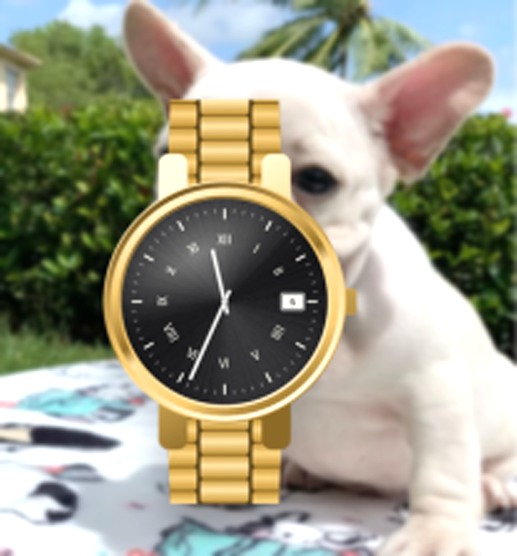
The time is h=11 m=34
